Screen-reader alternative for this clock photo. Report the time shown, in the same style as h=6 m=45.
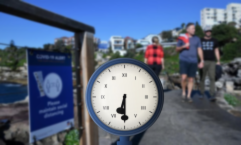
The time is h=6 m=30
